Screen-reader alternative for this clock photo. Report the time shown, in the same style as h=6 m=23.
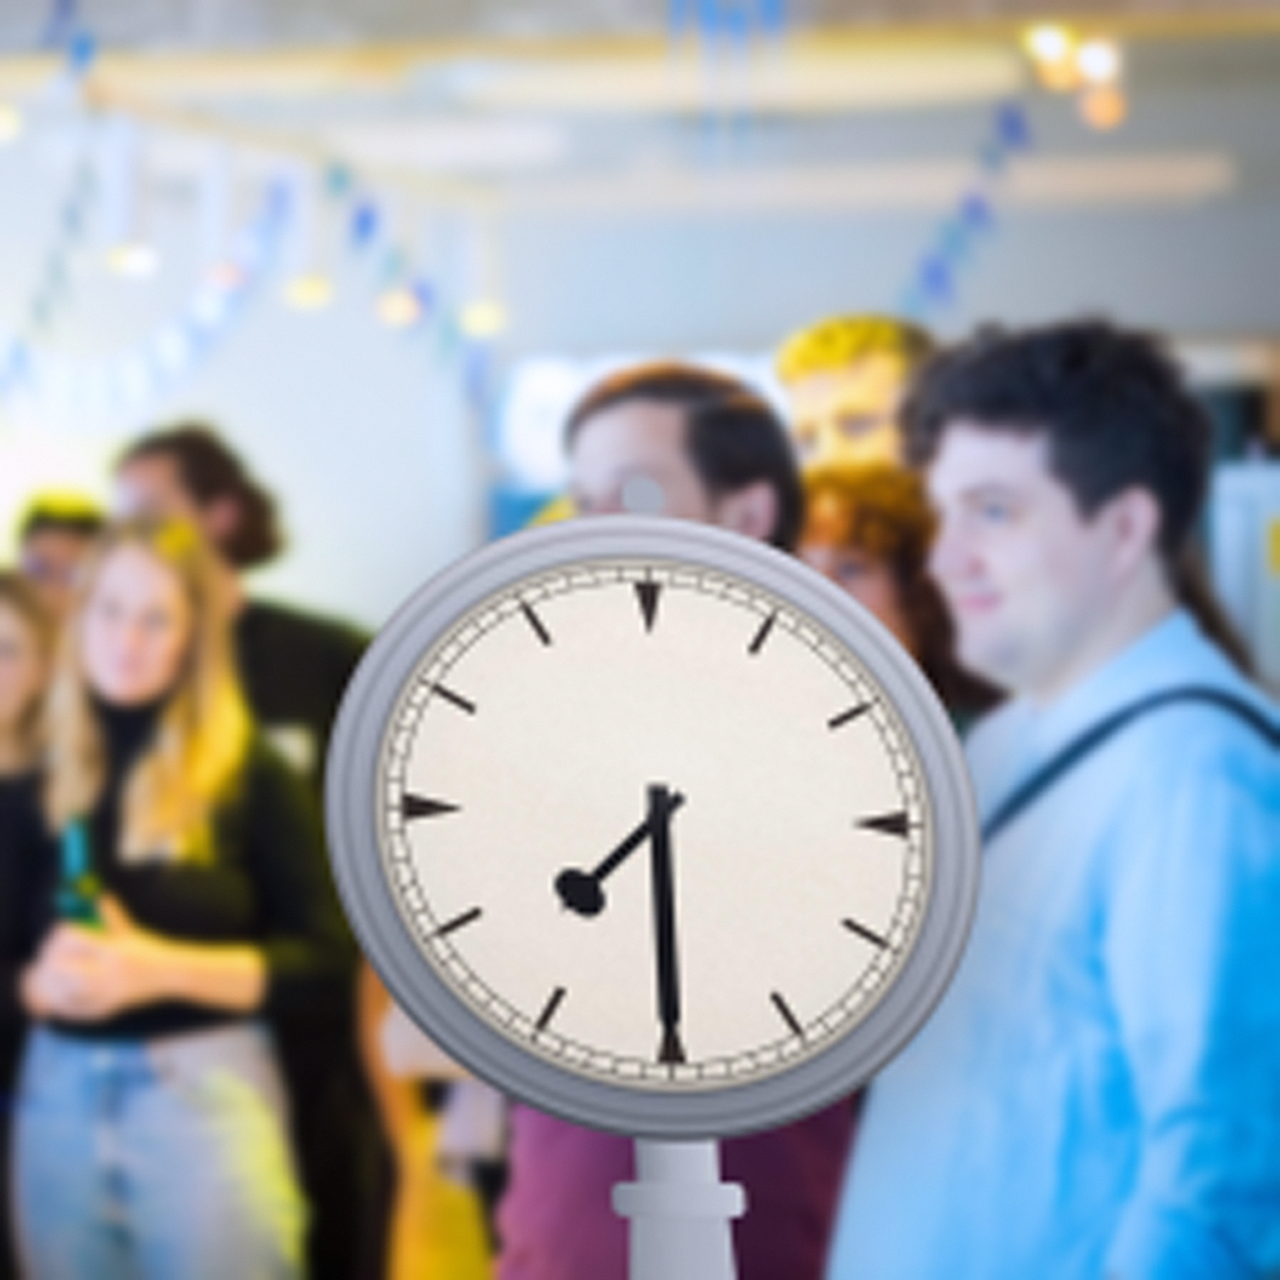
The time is h=7 m=30
